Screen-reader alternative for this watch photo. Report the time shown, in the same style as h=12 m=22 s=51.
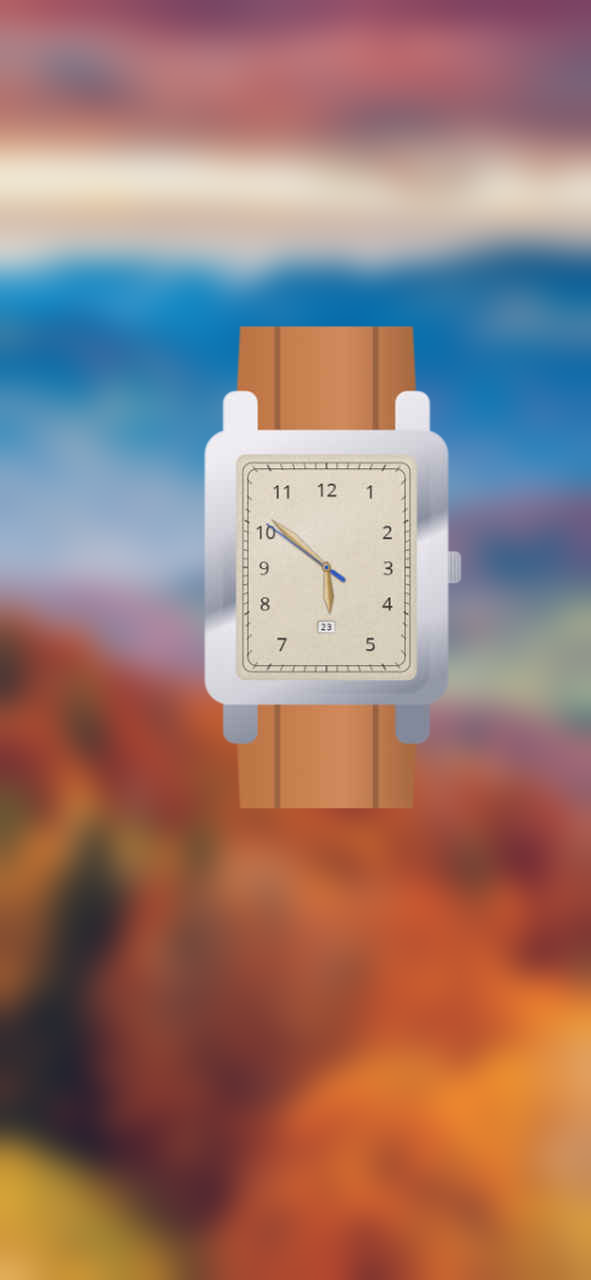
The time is h=5 m=51 s=51
